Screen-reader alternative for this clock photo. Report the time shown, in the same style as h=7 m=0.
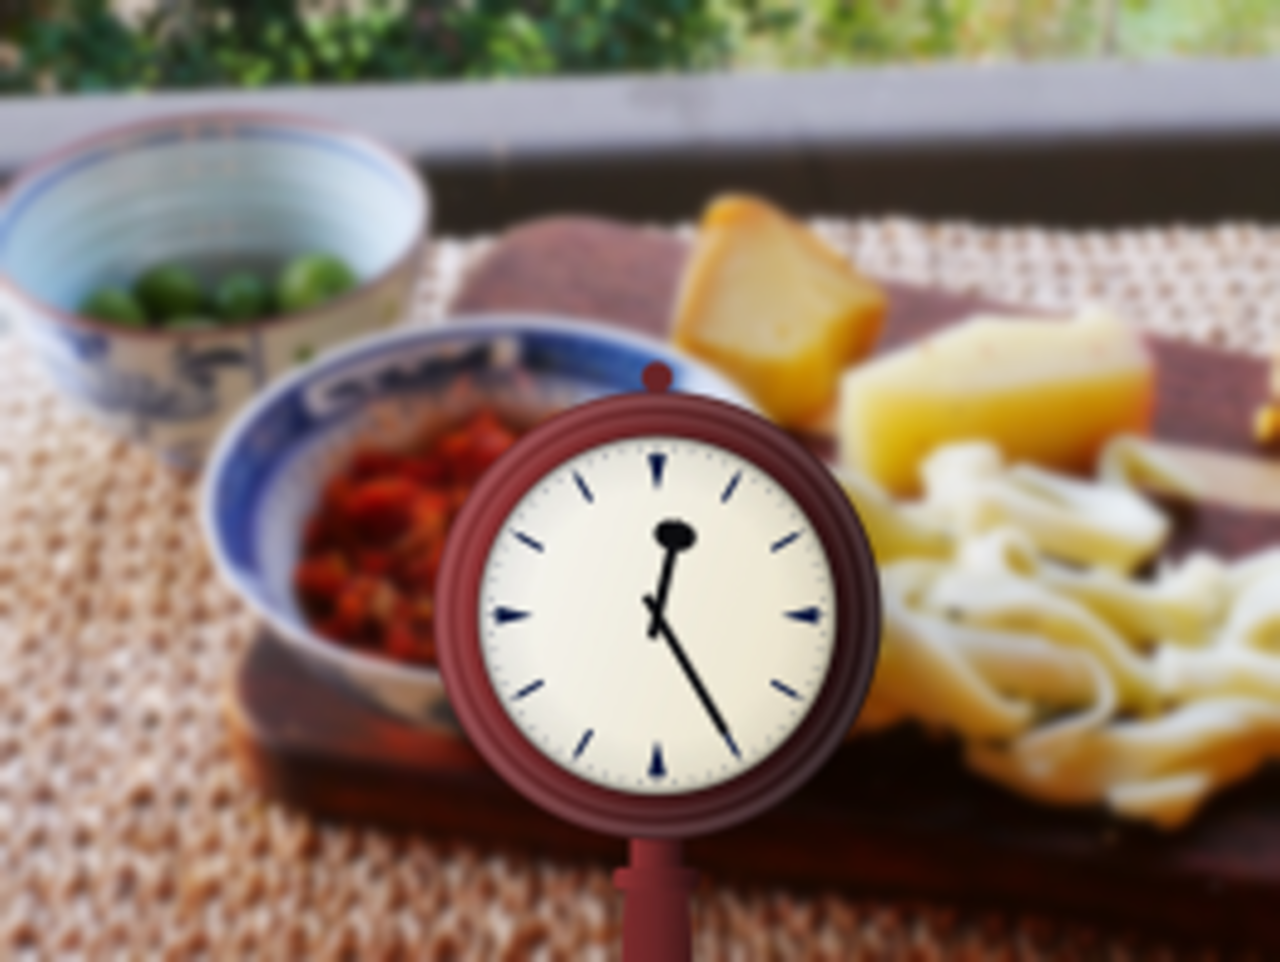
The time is h=12 m=25
